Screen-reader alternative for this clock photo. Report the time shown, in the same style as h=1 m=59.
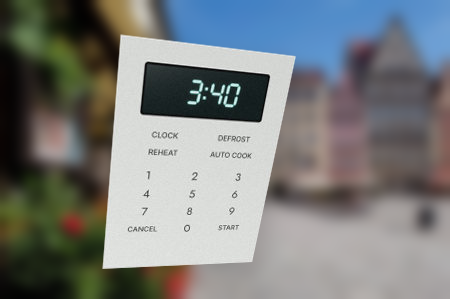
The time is h=3 m=40
